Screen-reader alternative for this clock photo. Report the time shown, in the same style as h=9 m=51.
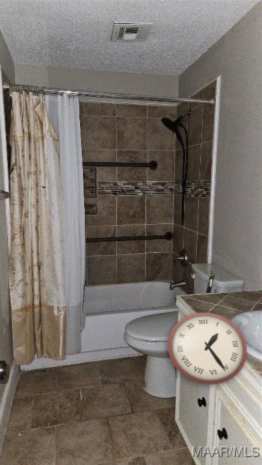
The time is h=1 m=26
